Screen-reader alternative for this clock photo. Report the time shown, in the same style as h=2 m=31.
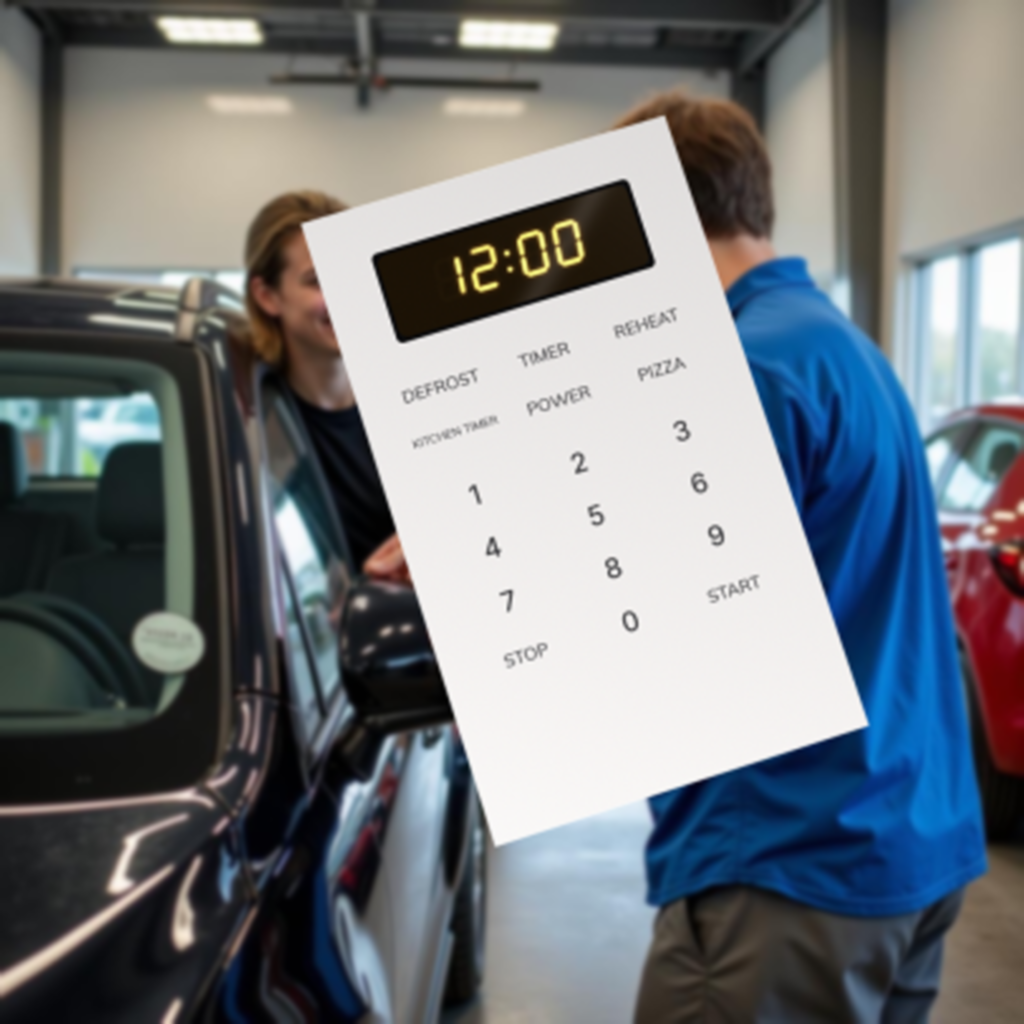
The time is h=12 m=0
